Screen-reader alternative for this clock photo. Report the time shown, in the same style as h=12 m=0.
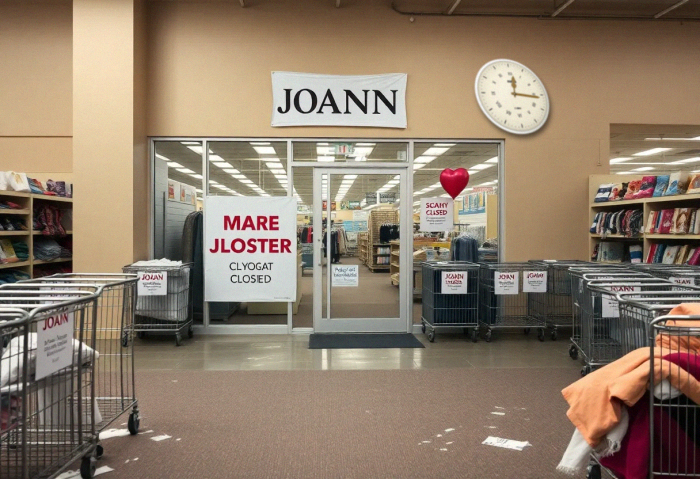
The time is h=12 m=16
